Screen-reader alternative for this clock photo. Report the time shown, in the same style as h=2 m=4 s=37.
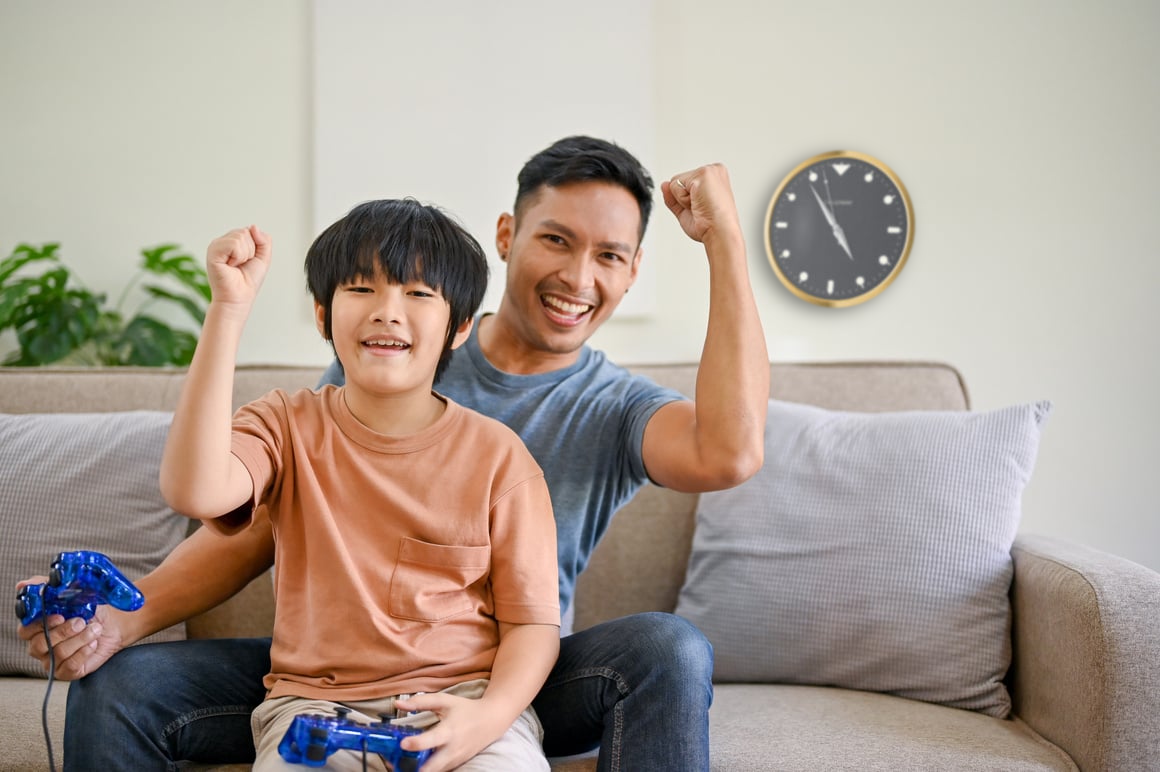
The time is h=4 m=53 s=57
